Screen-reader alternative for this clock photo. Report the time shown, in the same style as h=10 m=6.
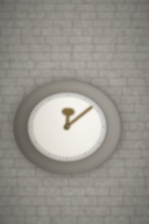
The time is h=12 m=8
